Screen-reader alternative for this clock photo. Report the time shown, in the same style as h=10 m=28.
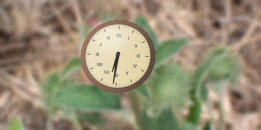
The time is h=6 m=31
